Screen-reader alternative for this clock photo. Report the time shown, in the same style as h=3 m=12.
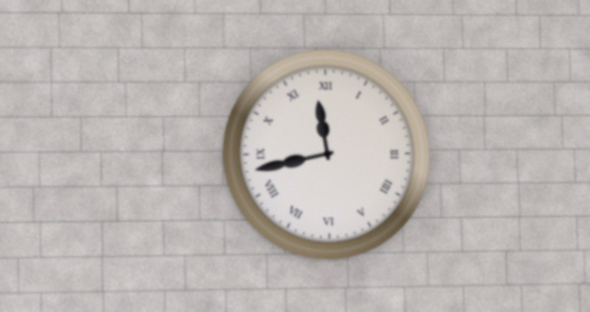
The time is h=11 m=43
